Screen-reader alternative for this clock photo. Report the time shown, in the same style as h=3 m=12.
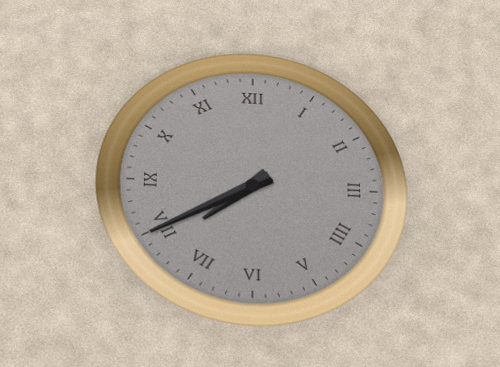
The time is h=7 m=40
